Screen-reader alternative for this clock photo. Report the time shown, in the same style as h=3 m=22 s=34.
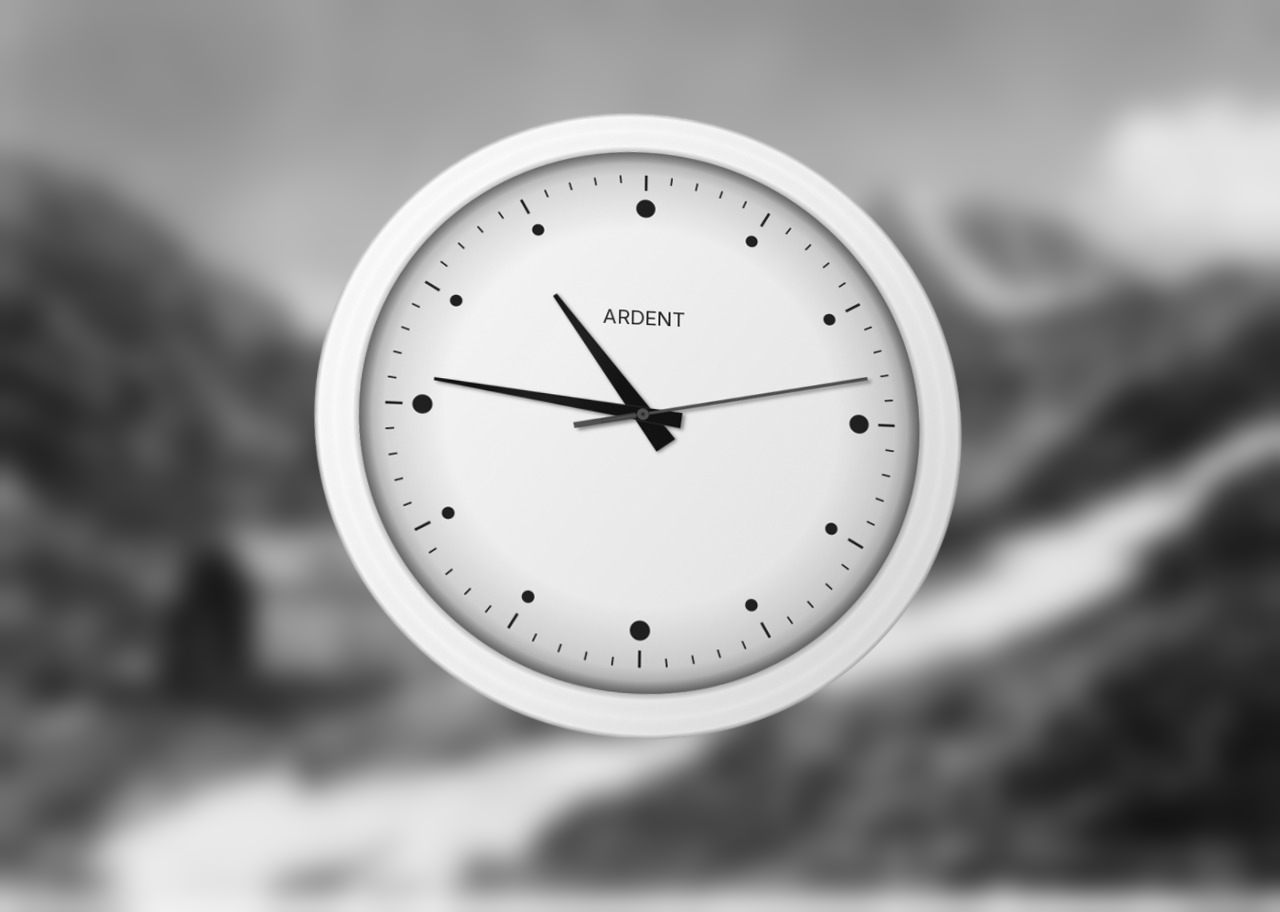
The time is h=10 m=46 s=13
